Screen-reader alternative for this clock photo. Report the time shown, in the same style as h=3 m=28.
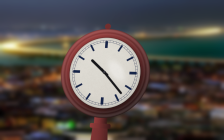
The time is h=10 m=23
